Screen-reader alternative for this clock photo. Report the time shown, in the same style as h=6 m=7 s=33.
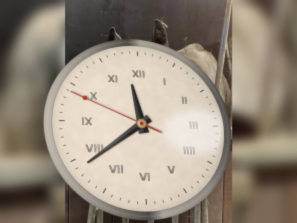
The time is h=11 m=38 s=49
